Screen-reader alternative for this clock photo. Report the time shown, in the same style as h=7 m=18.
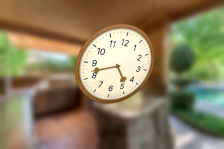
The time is h=4 m=42
